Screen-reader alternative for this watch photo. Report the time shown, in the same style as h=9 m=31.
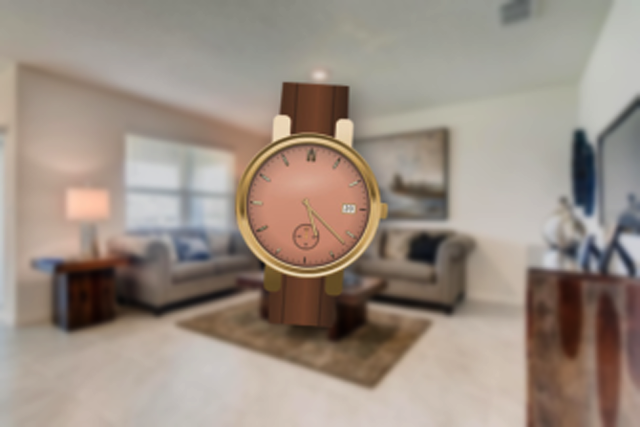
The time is h=5 m=22
